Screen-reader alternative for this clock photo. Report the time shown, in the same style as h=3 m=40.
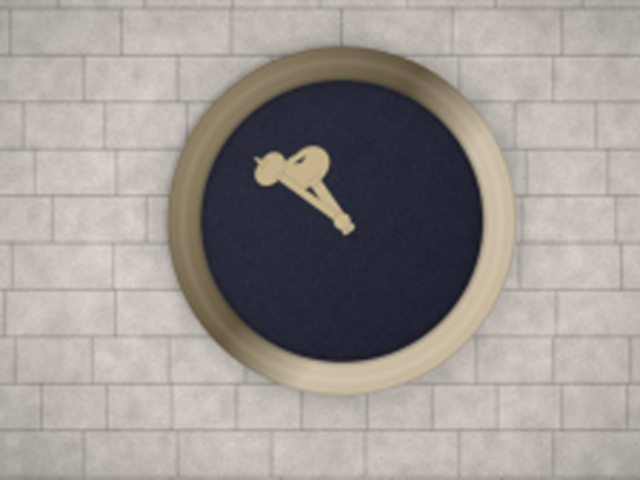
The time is h=10 m=51
